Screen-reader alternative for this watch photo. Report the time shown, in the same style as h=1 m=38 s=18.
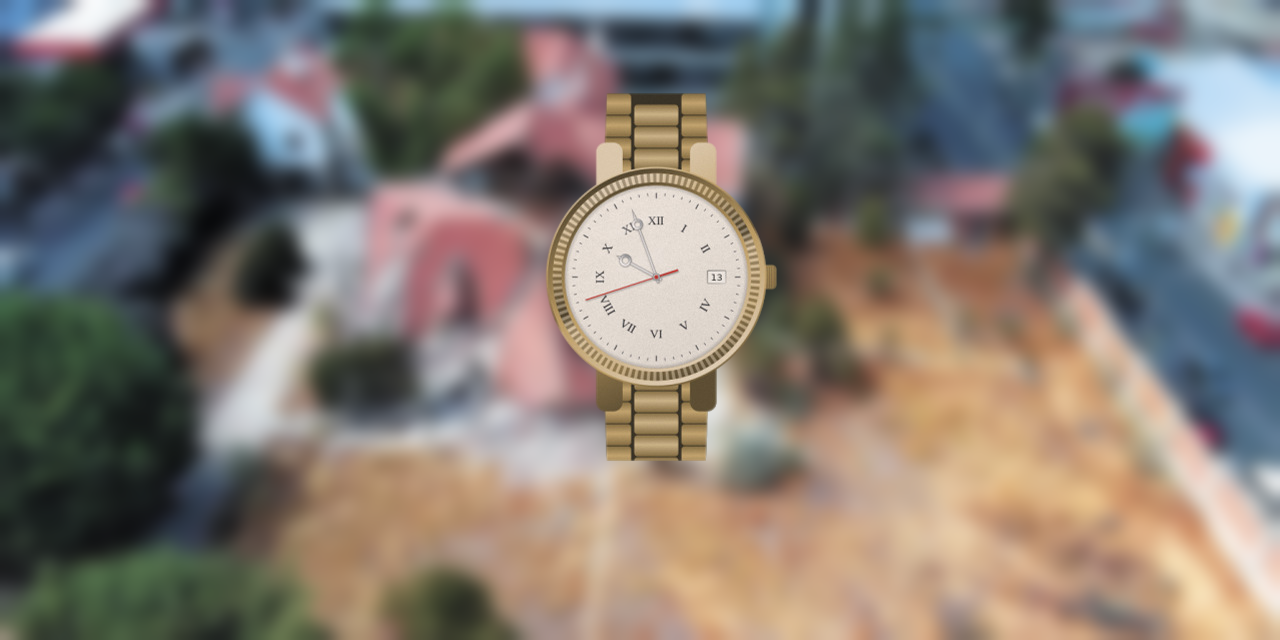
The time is h=9 m=56 s=42
